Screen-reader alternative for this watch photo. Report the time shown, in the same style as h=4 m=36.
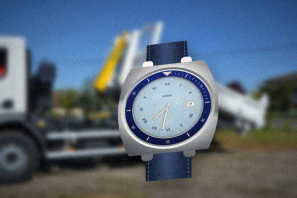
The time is h=7 m=32
